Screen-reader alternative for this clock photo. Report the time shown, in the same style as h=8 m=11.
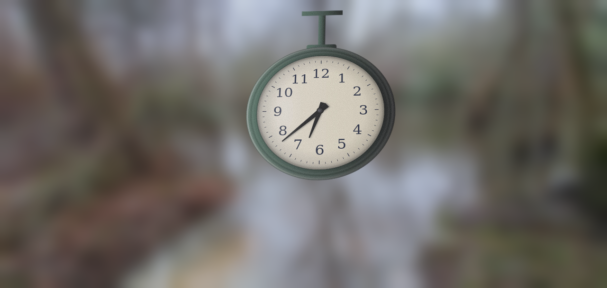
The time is h=6 m=38
